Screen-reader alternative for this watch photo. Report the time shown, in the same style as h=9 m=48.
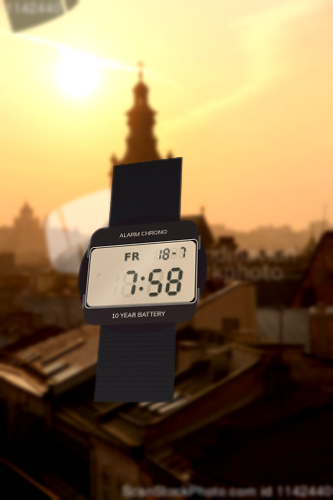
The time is h=7 m=58
